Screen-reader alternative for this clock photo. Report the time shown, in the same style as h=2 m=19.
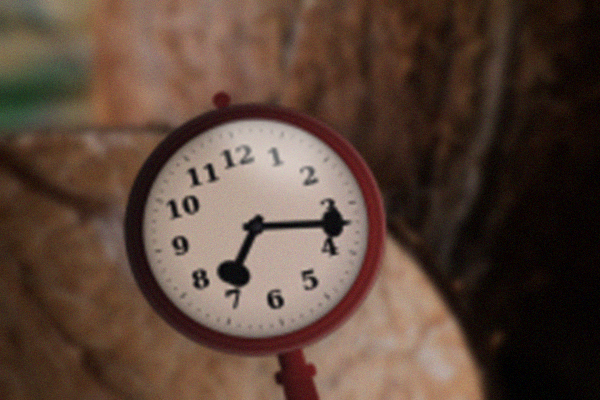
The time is h=7 m=17
